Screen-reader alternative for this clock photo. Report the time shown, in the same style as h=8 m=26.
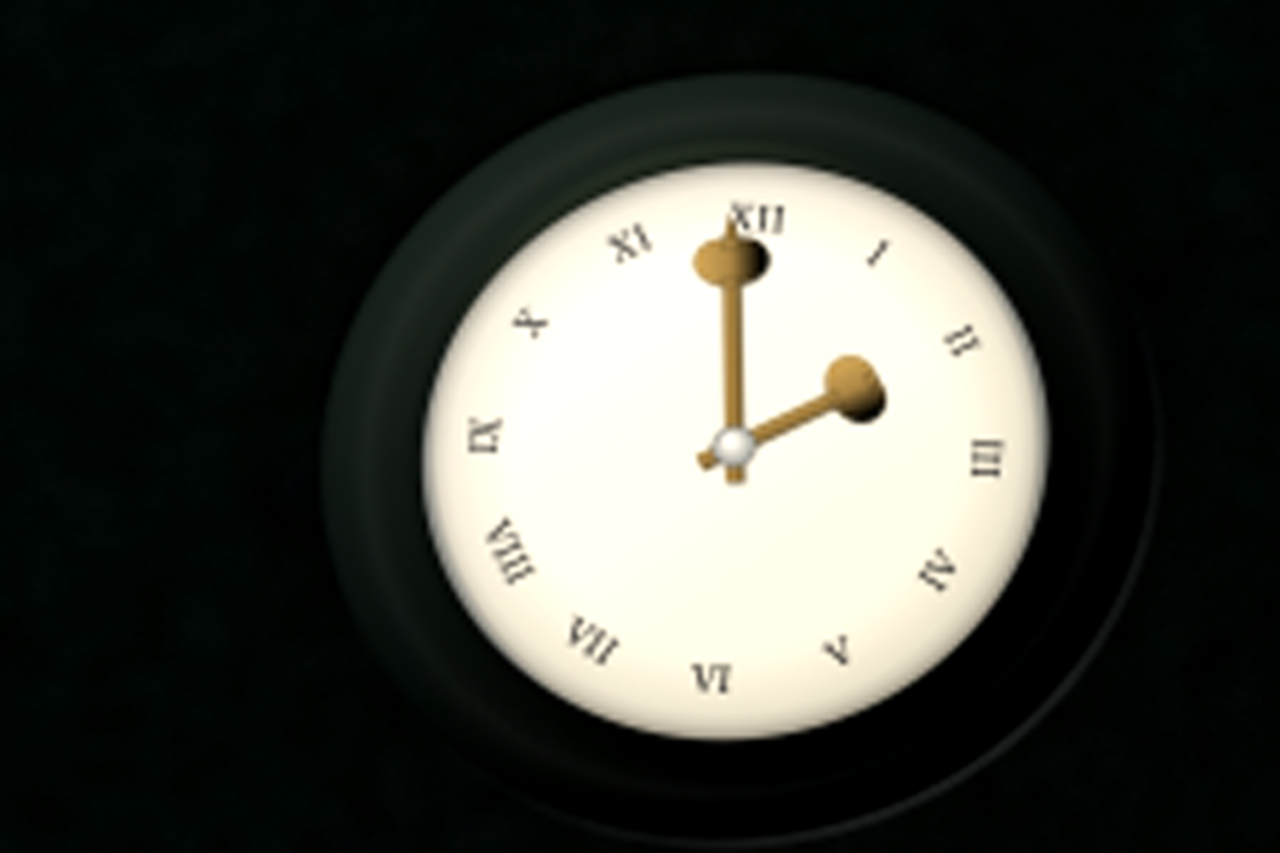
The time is h=1 m=59
